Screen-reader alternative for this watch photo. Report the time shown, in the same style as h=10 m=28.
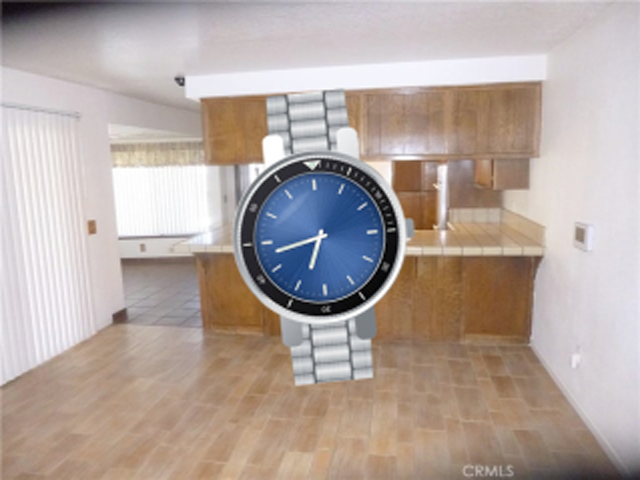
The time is h=6 m=43
